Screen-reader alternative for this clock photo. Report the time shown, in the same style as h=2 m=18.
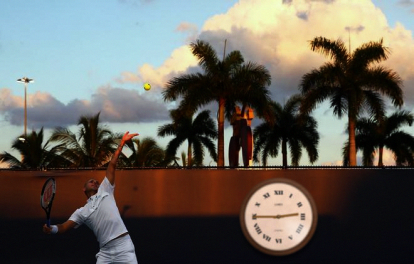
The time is h=2 m=45
